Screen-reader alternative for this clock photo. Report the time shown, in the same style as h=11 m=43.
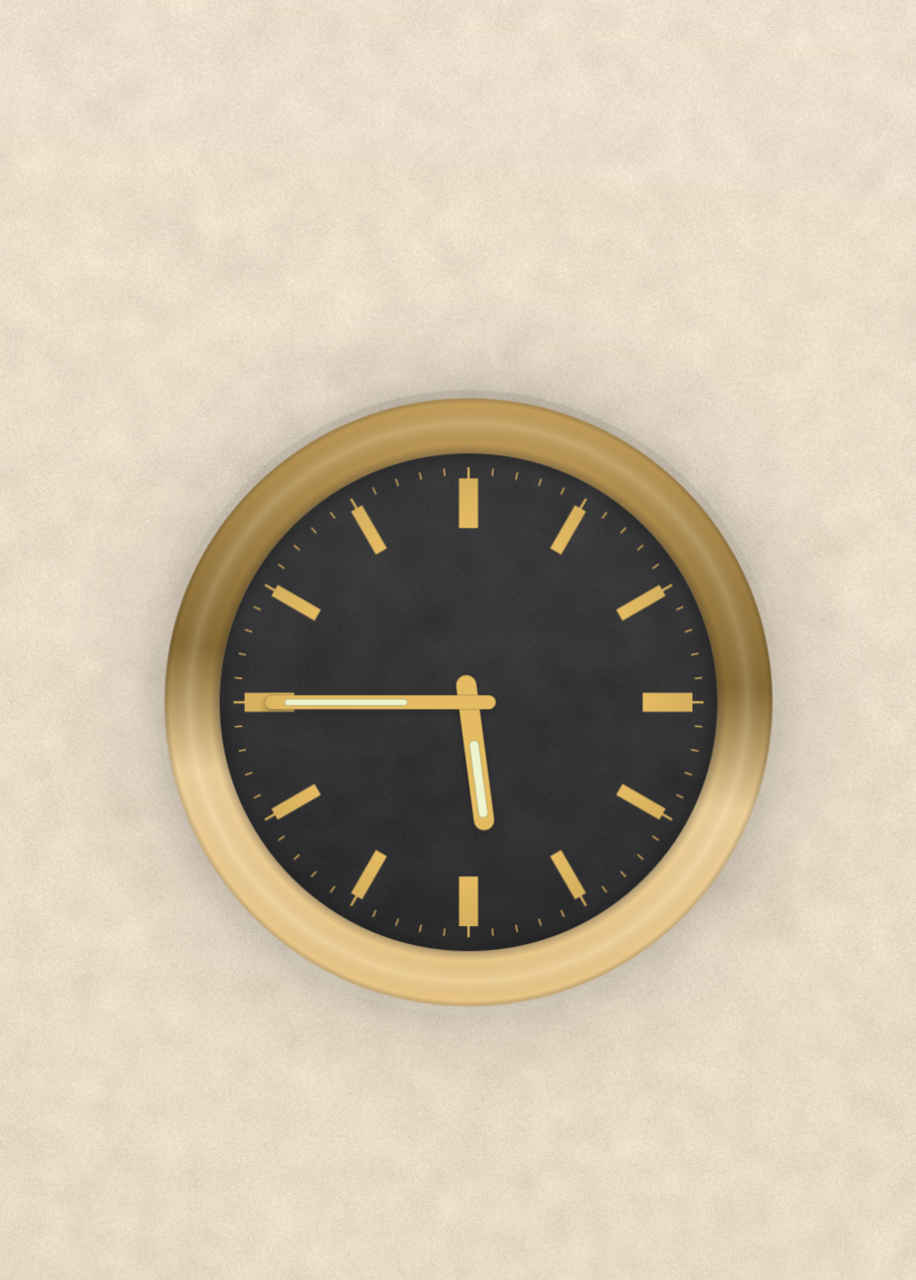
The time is h=5 m=45
